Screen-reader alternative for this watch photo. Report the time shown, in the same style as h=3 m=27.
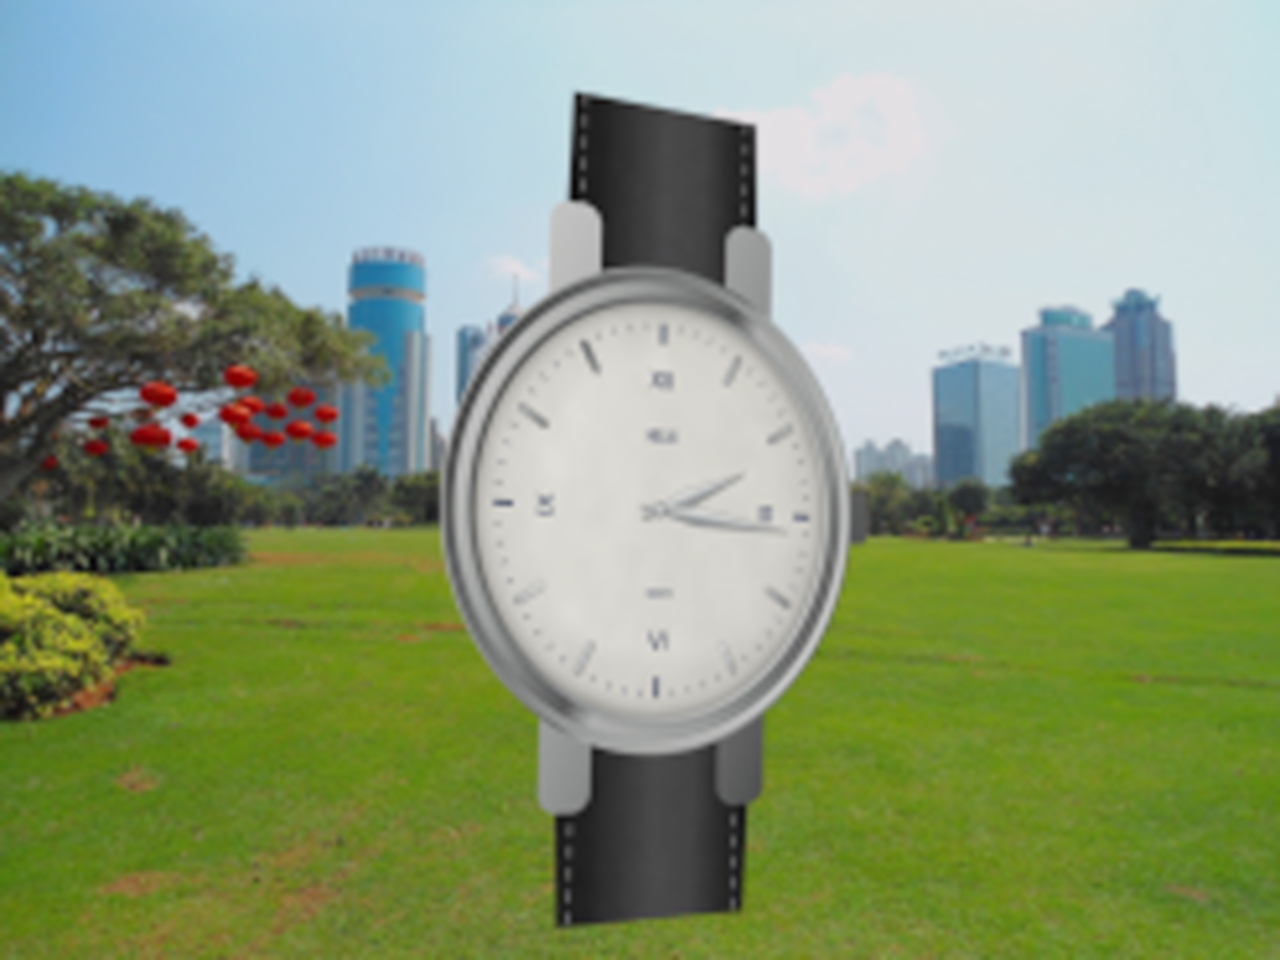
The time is h=2 m=16
